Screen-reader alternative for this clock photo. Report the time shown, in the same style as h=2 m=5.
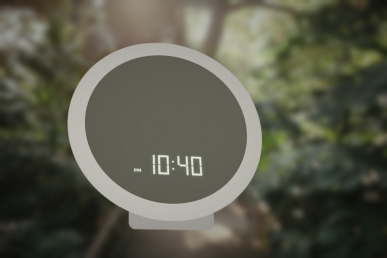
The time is h=10 m=40
